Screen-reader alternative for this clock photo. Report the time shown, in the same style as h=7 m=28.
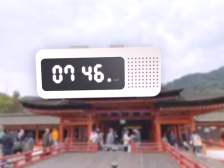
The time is h=7 m=46
